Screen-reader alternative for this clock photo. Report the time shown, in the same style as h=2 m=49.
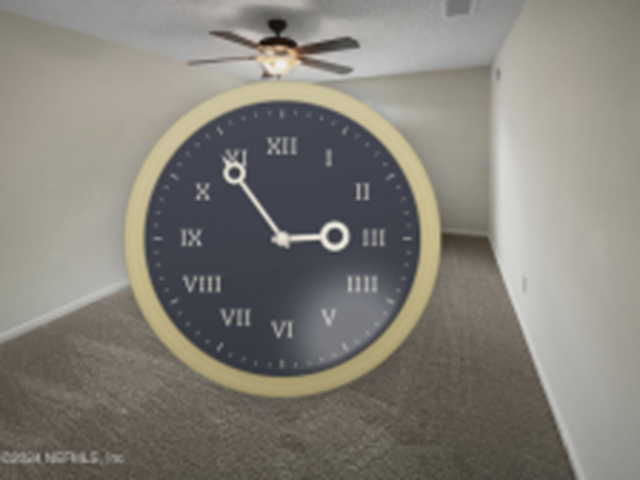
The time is h=2 m=54
